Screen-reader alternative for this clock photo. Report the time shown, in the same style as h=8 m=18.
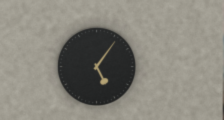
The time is h=5 m=6
